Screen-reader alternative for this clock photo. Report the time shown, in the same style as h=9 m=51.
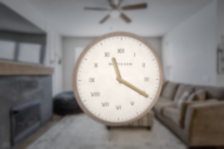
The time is h=11 m=20
